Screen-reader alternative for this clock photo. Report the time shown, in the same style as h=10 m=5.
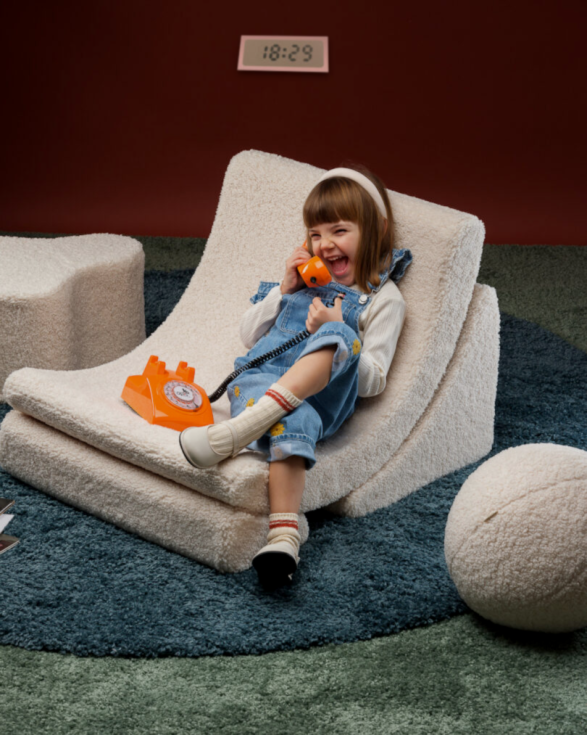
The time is h=18 m=29
